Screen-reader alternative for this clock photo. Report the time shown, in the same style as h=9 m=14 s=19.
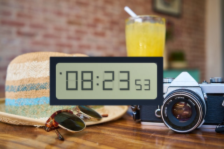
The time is h=8 m=23 s=53
